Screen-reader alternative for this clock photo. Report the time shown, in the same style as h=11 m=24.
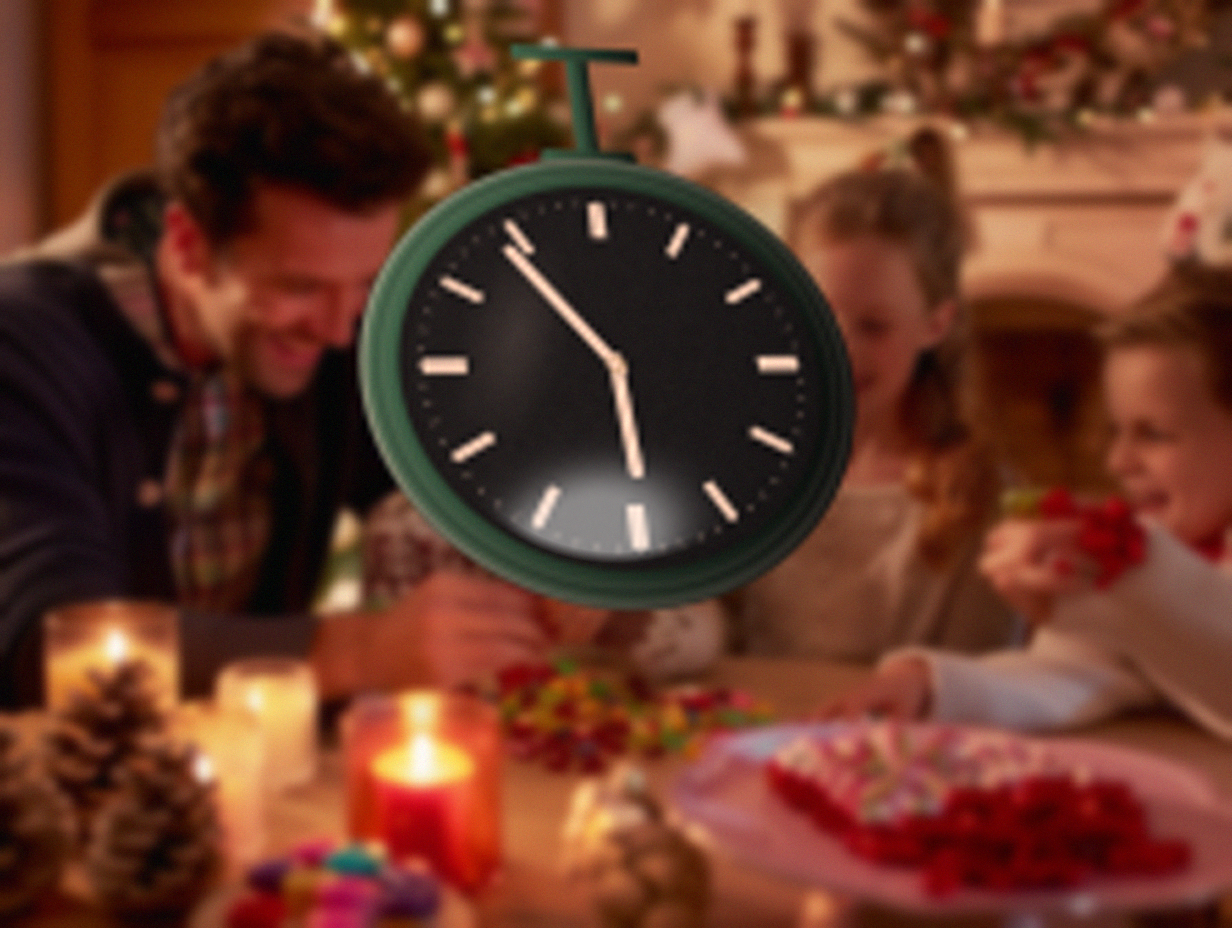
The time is h=5 m=54
